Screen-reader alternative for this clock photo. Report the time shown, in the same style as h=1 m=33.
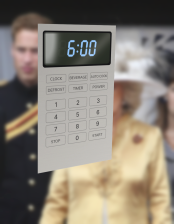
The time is h=6 m=0
